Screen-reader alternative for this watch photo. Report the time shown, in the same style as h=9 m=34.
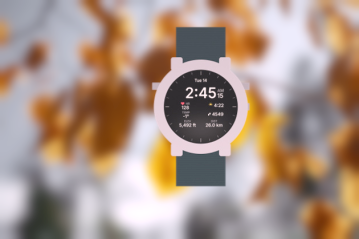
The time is h=2 m=45
